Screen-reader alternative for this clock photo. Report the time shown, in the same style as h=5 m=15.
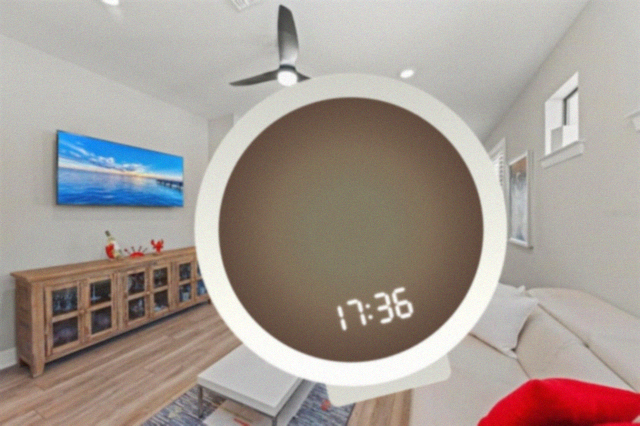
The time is h=17 m=36
